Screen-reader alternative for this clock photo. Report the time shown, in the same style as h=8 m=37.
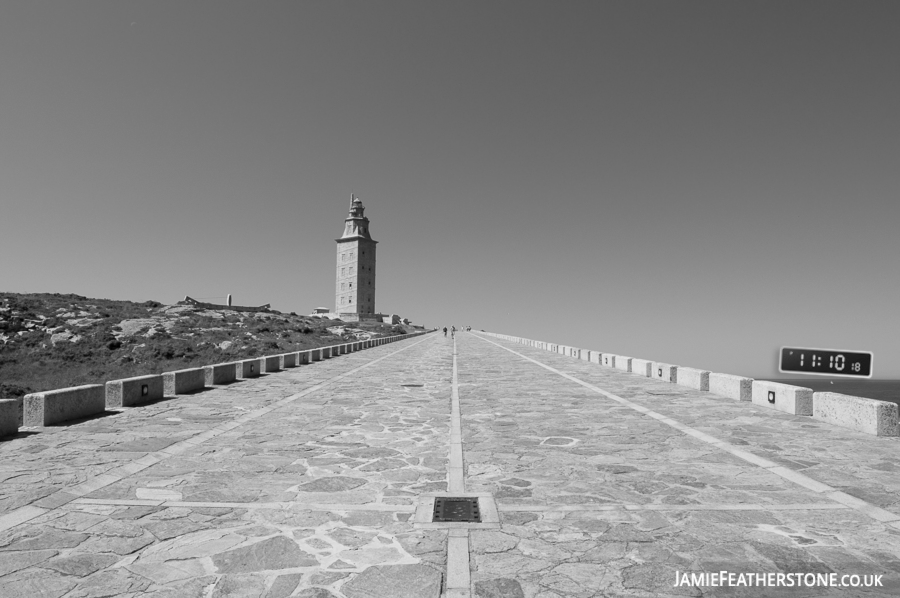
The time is h=11 m=10
